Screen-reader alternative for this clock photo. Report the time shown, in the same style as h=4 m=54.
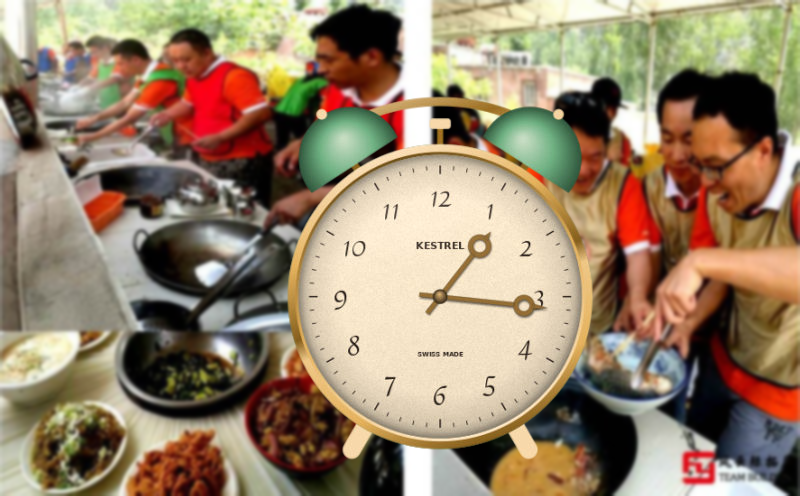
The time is h=1 m=16
